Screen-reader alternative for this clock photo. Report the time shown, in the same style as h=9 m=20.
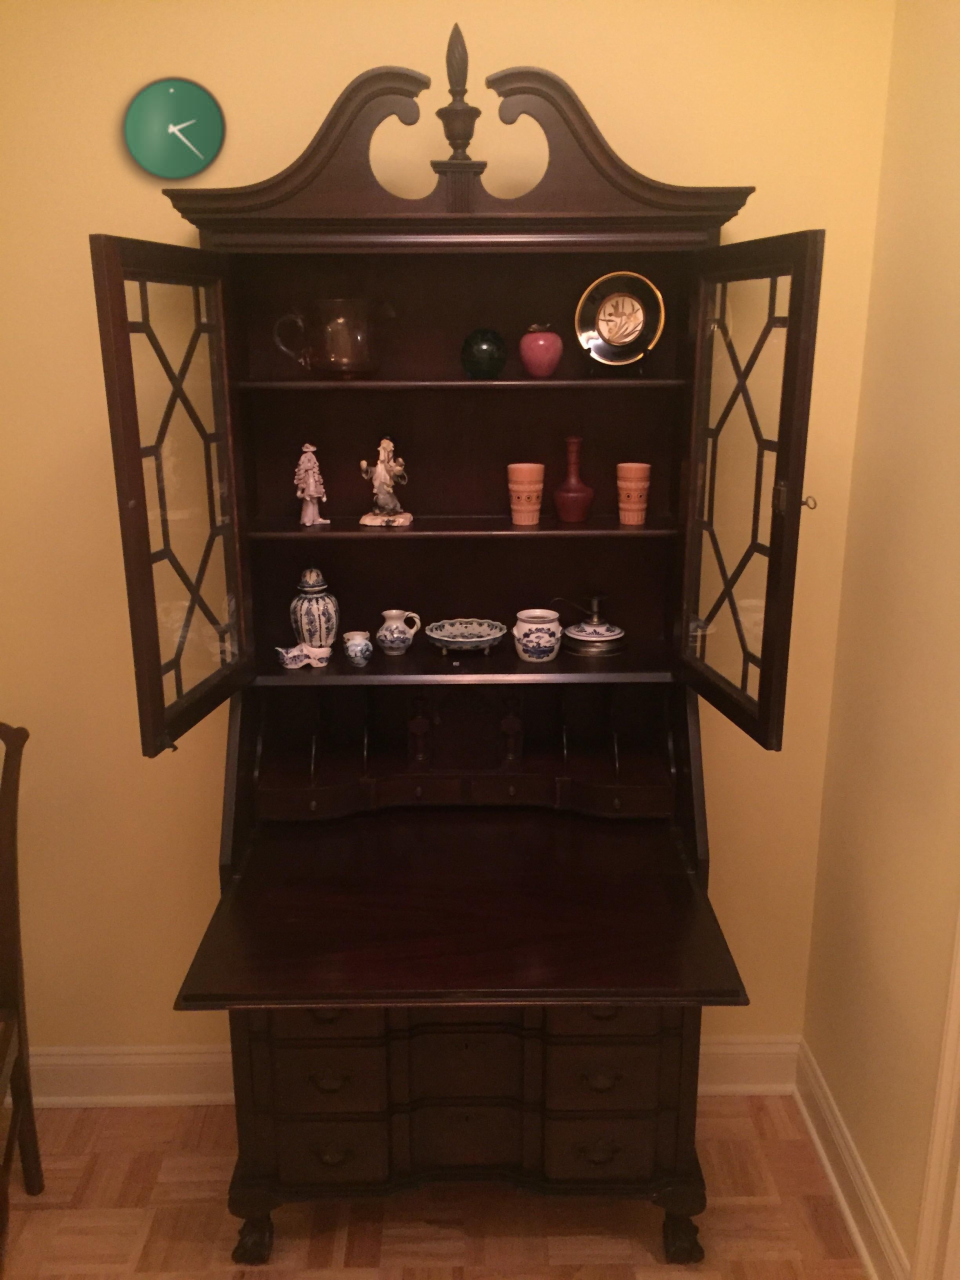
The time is h=2 m=23
